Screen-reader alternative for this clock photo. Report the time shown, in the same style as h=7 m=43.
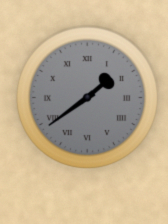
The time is h=1 m=39
